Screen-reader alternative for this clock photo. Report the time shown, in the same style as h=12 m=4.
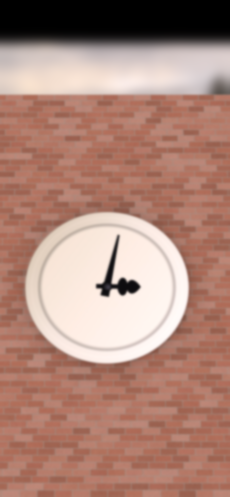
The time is h=3 m=2
